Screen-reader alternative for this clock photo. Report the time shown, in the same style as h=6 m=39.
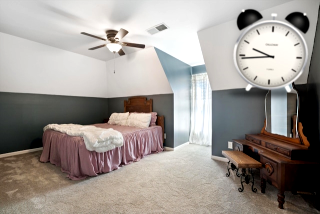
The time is h=9 m=44
